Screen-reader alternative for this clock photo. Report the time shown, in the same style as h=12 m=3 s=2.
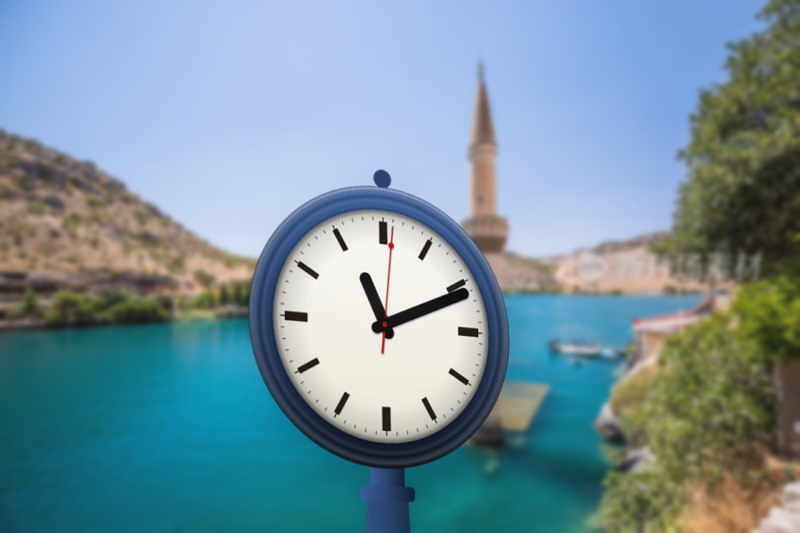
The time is h=11 m=11 s=1
